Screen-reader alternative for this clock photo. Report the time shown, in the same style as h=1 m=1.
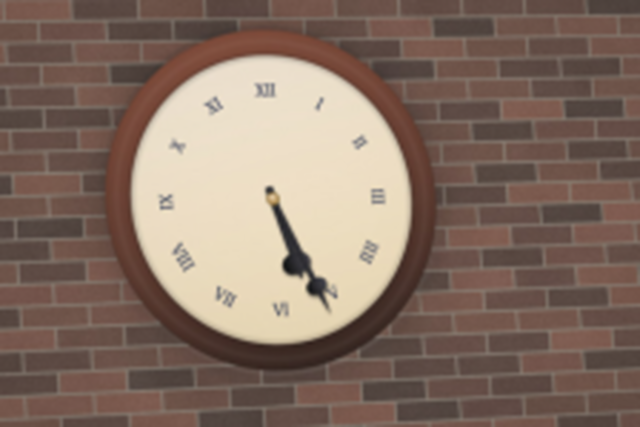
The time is h=5 m=26
